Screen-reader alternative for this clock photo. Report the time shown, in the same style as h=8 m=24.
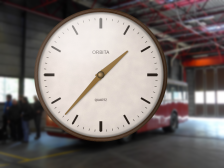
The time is h=1 m=37
